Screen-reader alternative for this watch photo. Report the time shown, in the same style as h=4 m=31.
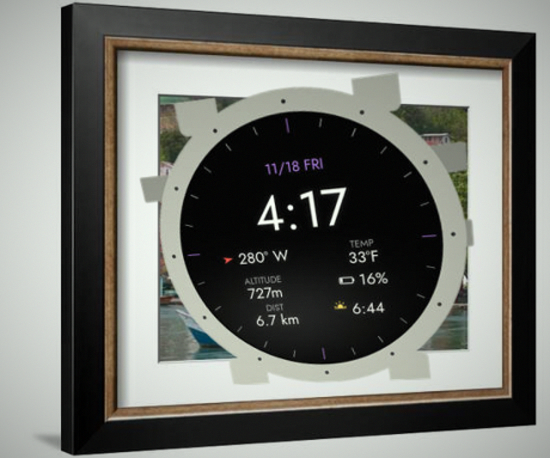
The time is h=4 m=17
